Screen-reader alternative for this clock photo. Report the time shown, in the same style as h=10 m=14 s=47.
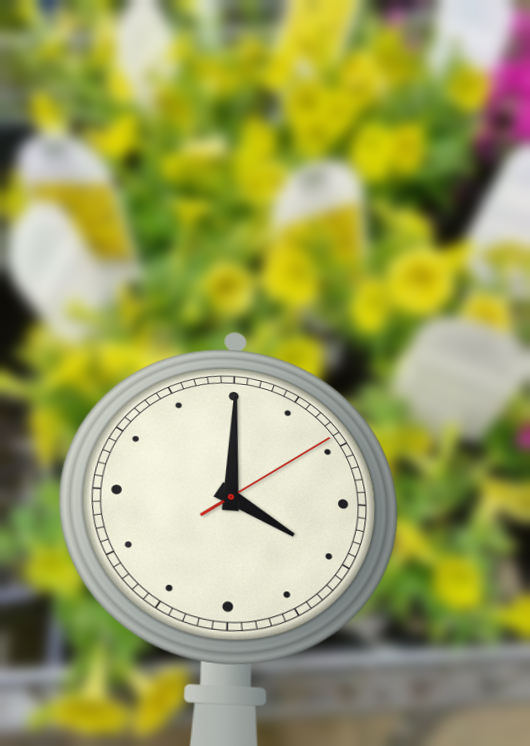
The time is h=4 m=0 s=9
